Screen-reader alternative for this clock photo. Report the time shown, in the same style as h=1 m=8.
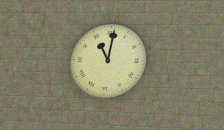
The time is h=11 m=1
